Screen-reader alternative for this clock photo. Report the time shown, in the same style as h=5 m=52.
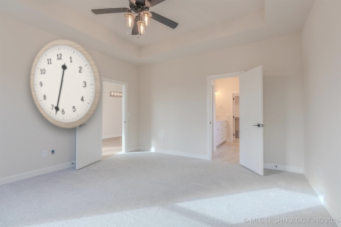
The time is h=12 m=33
